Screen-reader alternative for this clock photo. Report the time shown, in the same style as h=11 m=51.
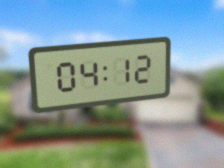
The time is h=4 m=12
